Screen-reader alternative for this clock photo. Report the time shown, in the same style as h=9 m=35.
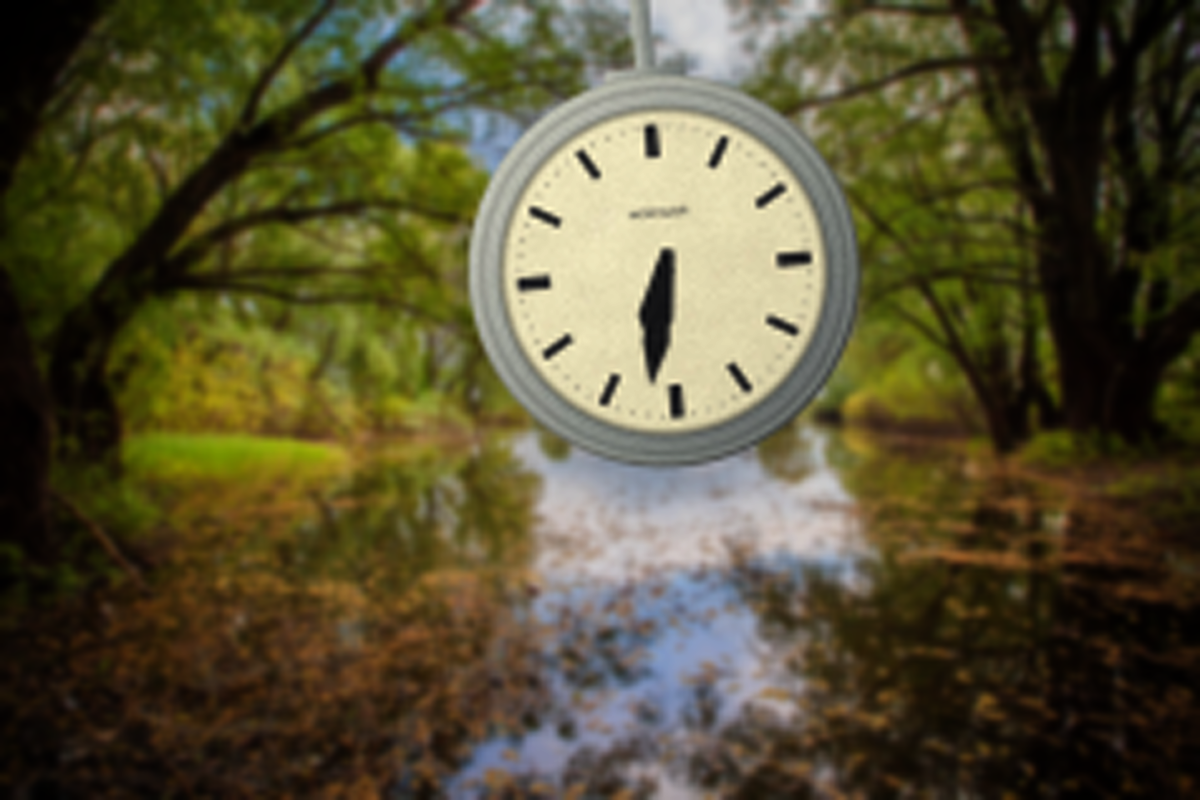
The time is h=6 m=32
